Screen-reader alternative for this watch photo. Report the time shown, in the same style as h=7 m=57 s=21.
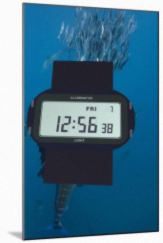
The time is h=12 m=56 s=38
